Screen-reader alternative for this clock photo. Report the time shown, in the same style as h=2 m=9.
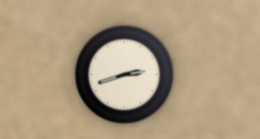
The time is h=2 m=42
